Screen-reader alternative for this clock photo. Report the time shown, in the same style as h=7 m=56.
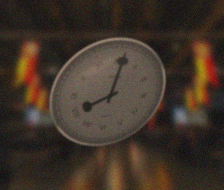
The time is h=8 m=1
